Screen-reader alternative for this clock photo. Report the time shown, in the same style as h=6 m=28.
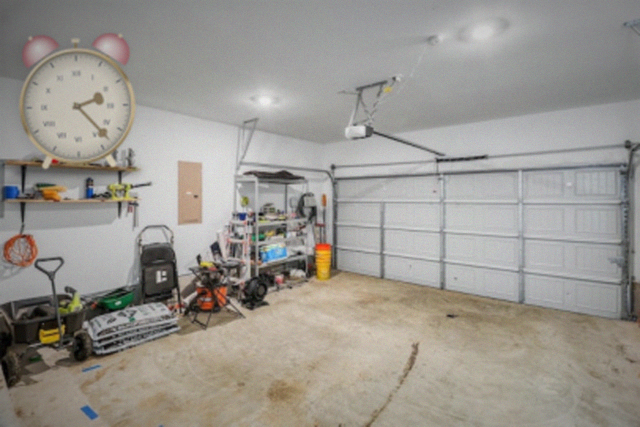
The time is h=2 m=23
